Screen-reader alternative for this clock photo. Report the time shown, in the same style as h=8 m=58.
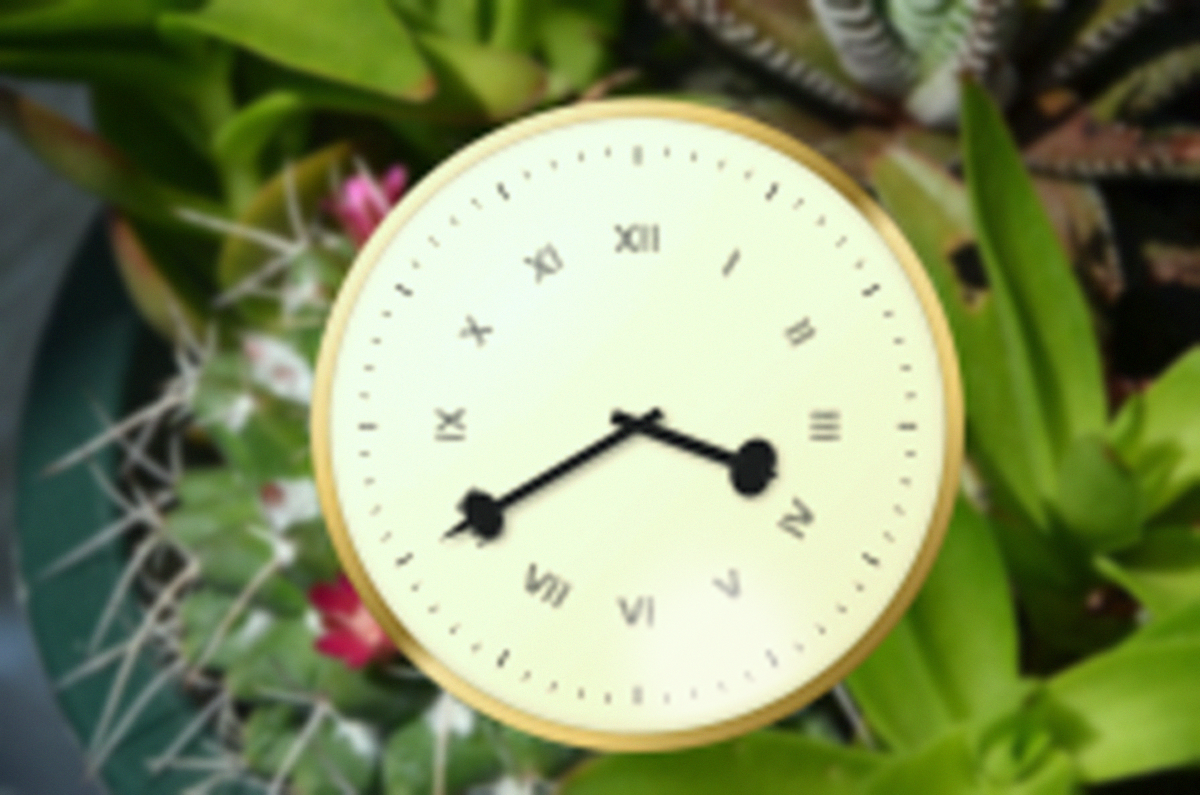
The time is h=3 m=40
